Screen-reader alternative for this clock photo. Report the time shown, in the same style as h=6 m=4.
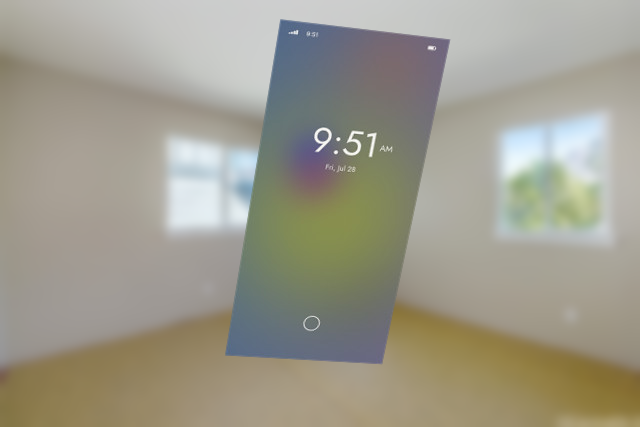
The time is h=9 m=51
